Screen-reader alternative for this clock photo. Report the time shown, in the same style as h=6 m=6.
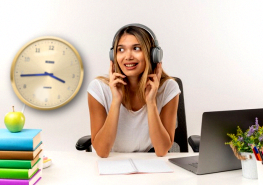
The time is h=3 m=44
